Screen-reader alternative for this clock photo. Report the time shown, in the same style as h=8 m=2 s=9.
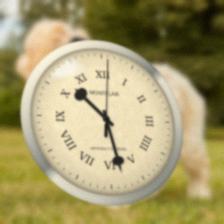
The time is h=10 m=28 s=1
